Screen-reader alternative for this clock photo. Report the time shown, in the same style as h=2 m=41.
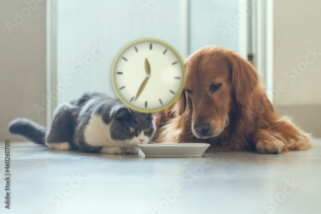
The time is h=11 m=34
